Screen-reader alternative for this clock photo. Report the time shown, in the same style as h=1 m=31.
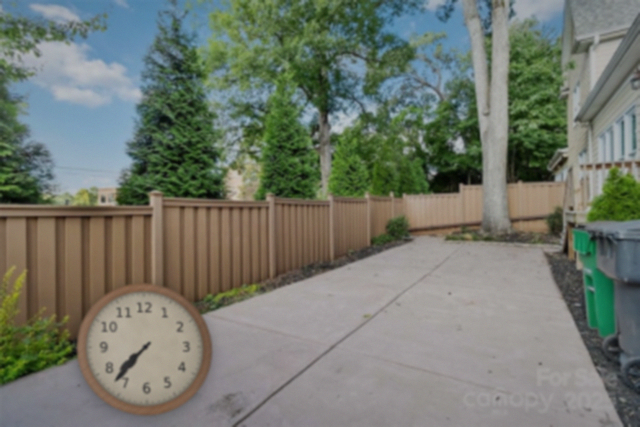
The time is h=7 m=37
